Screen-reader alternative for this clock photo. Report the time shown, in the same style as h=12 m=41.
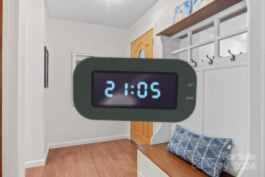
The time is h=21 m=5
